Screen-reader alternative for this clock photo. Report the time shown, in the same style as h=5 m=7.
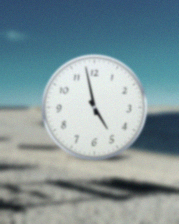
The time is h=4 m=58
